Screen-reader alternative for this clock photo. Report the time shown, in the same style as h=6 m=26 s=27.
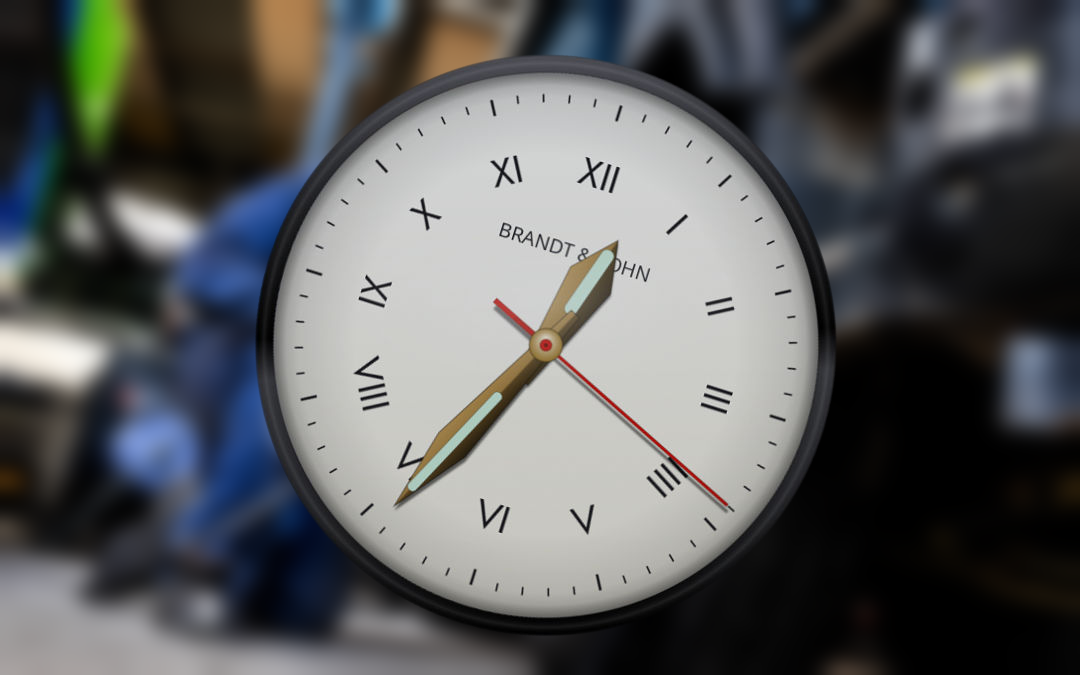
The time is h=12 m=34 s=19
